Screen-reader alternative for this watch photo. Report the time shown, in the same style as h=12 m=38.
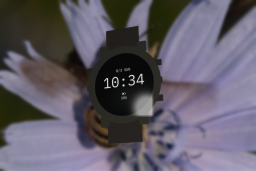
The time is h=10 m=34
